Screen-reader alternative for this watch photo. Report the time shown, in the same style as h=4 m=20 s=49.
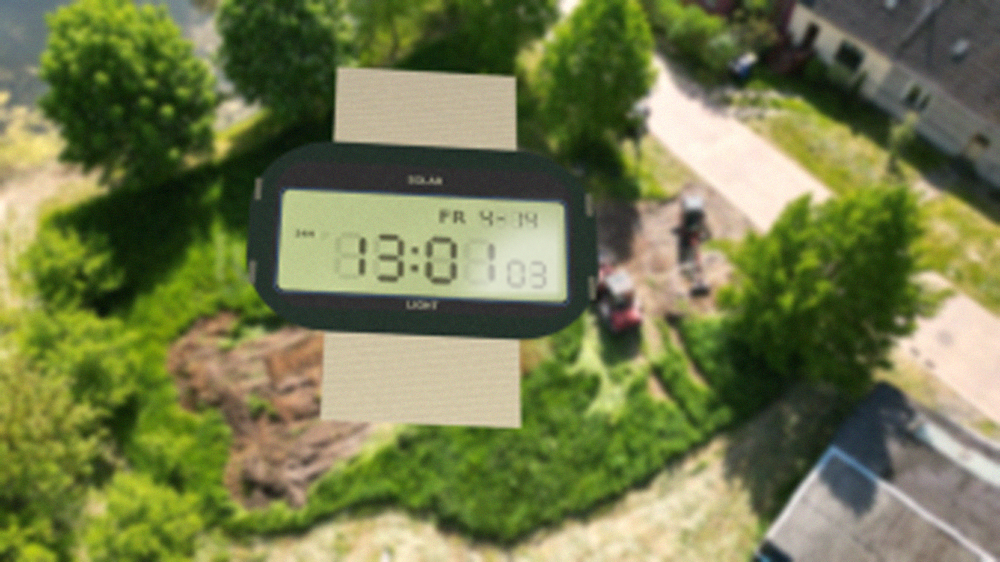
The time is h=13 m=1 s=3
